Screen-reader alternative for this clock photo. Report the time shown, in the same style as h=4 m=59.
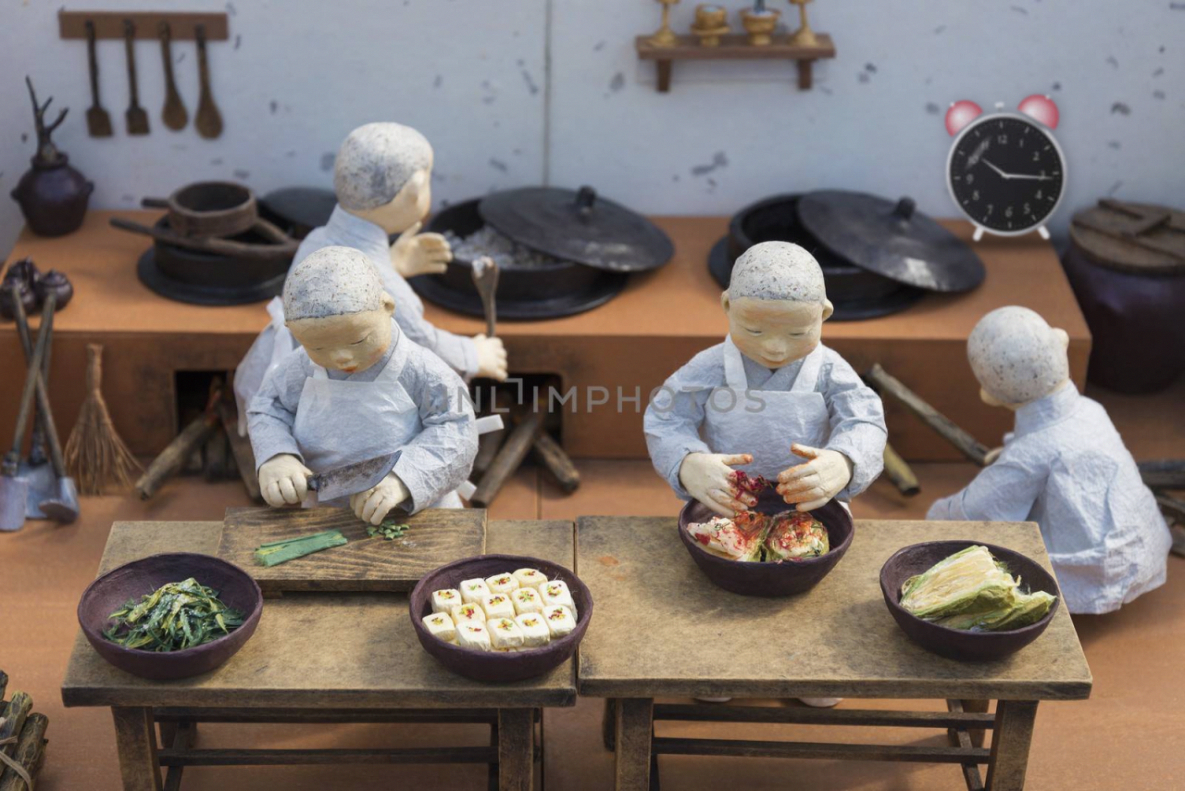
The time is h=10 m=16
